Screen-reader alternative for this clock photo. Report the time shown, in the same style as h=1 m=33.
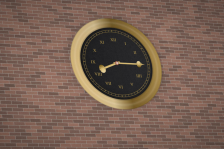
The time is h=8 m=15
